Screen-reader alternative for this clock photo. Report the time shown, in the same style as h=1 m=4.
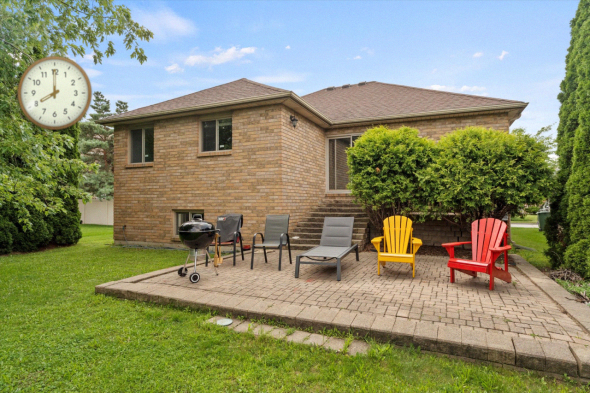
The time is h=8 m=0
